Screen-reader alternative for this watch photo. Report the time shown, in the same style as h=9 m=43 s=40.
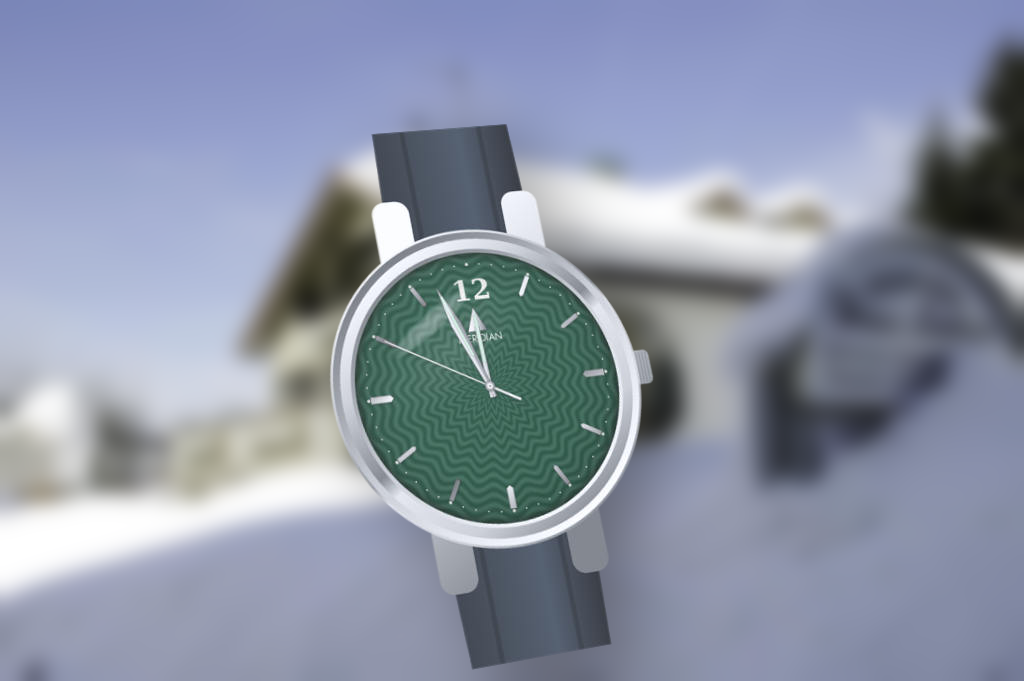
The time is h=11 m=56 s=50
